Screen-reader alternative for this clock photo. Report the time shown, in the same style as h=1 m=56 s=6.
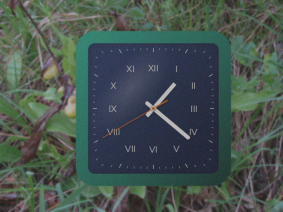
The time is h=1 m=21 s=40
